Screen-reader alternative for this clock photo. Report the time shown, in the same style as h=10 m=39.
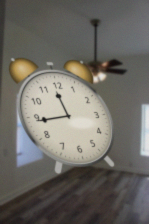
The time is h=11 m=44
